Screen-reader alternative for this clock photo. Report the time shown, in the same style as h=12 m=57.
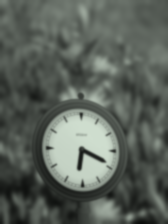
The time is h=6 m=19
